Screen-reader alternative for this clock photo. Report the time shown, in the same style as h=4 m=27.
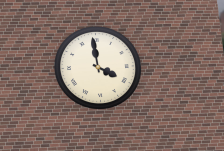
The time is h=3 m=59
